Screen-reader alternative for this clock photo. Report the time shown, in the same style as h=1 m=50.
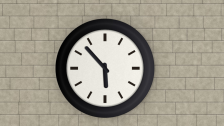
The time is h=5 m=53
